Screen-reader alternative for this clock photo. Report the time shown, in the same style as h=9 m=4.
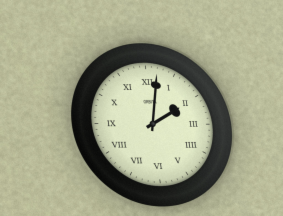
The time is h=2 m=2
